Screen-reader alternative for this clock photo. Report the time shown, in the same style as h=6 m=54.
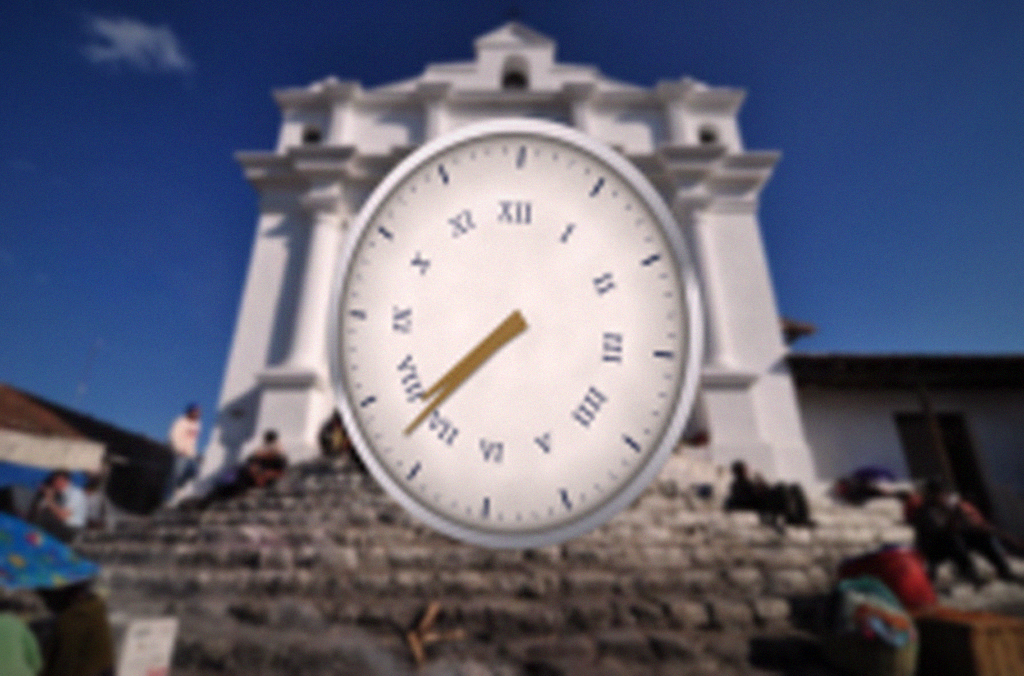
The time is h=7 m=37
